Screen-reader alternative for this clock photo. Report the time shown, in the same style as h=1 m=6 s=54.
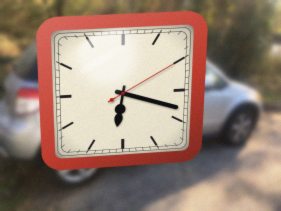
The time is h=6 m=18 s=10
